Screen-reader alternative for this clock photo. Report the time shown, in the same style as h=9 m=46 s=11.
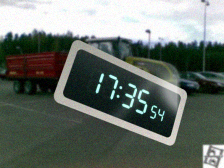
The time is h=17 m=35 s=54
